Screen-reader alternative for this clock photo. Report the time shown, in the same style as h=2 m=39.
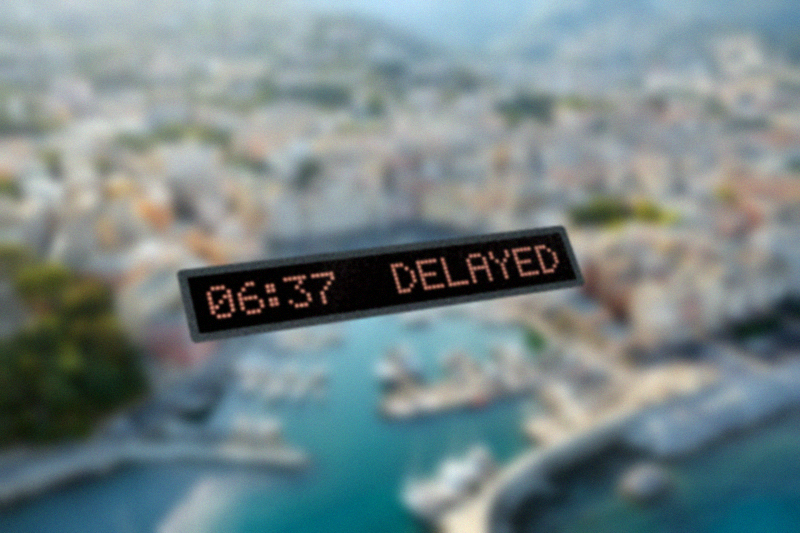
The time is h=6 m=37
